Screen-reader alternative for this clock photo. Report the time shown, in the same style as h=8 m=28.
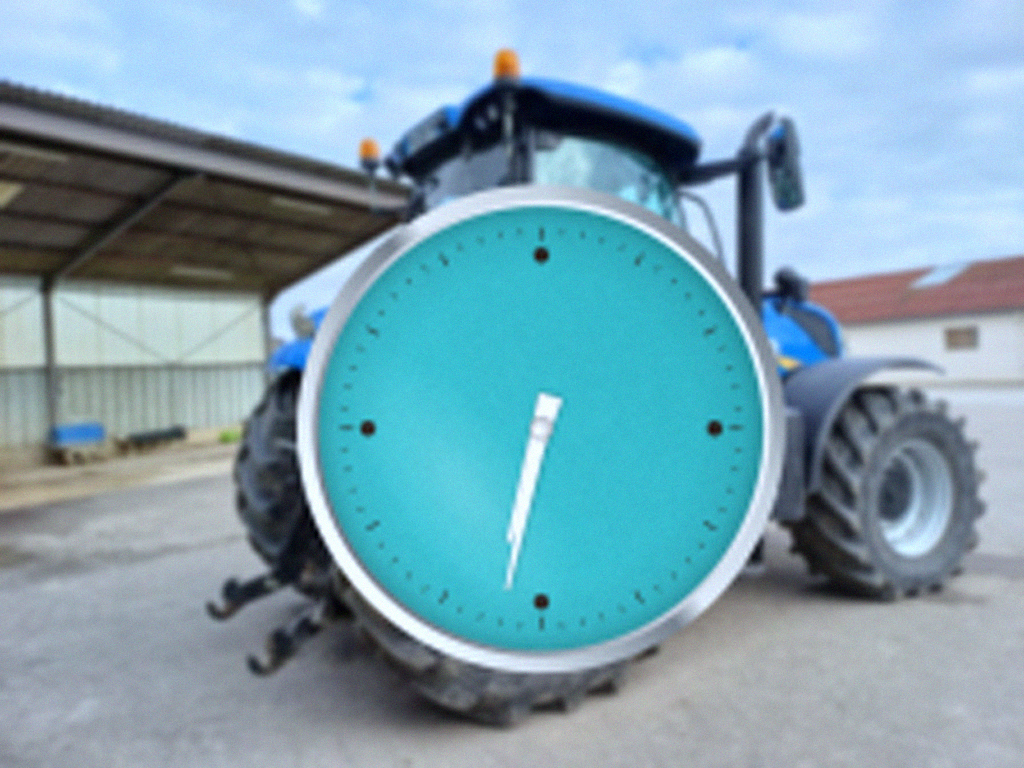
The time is h=6 m=32
